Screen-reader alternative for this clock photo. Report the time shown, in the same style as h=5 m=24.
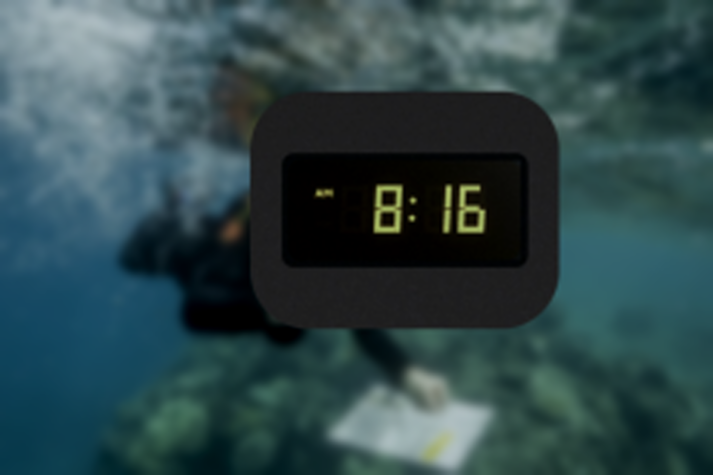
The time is h=8 m=16
